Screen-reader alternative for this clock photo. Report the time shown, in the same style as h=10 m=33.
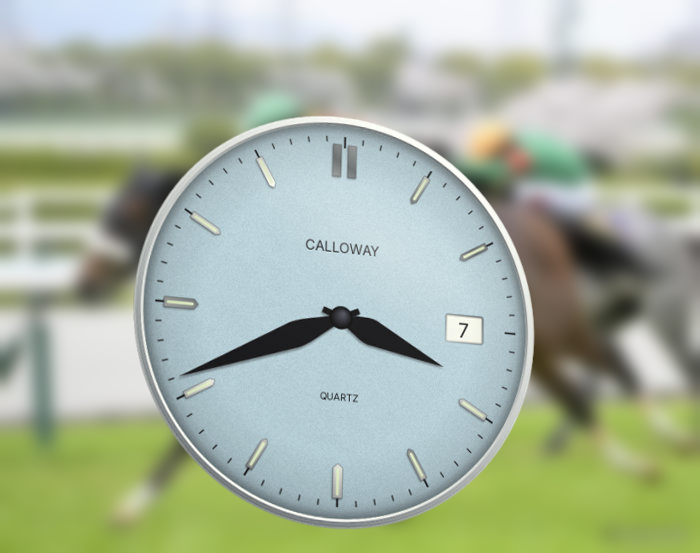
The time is h=3 m=41
